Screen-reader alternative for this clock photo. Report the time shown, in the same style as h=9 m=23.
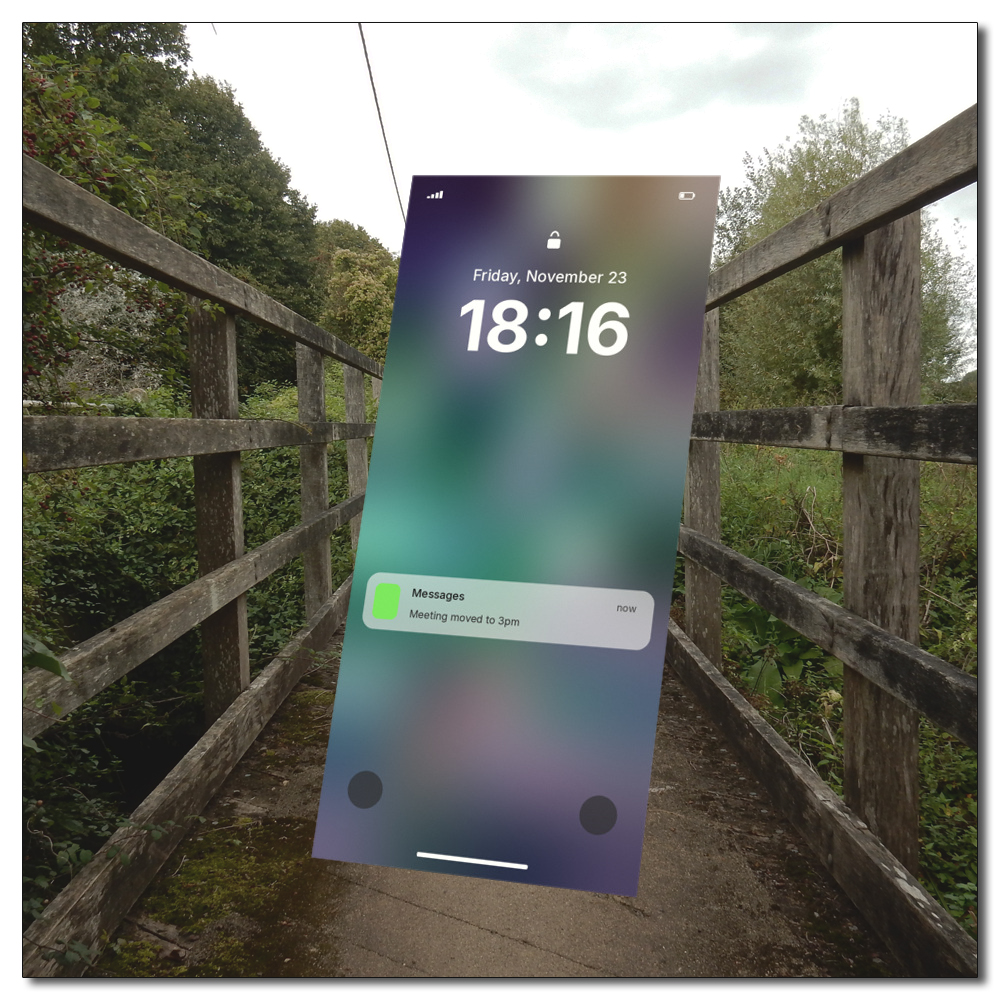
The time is h=18 m=16
